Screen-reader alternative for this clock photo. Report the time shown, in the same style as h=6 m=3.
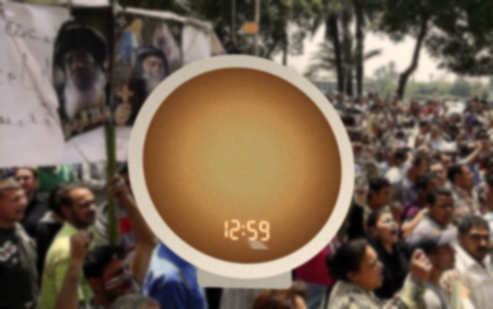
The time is h=12 m=59
